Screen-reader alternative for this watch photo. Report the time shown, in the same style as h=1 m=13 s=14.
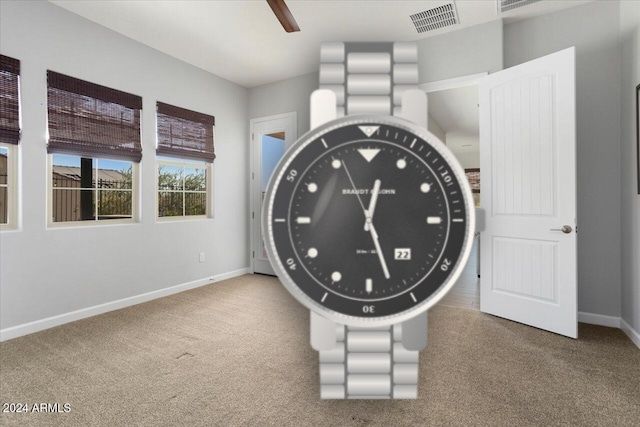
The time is h=12 m=26 s=56
